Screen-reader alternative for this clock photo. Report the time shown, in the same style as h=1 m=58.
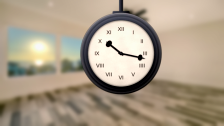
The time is h=10 m=17
